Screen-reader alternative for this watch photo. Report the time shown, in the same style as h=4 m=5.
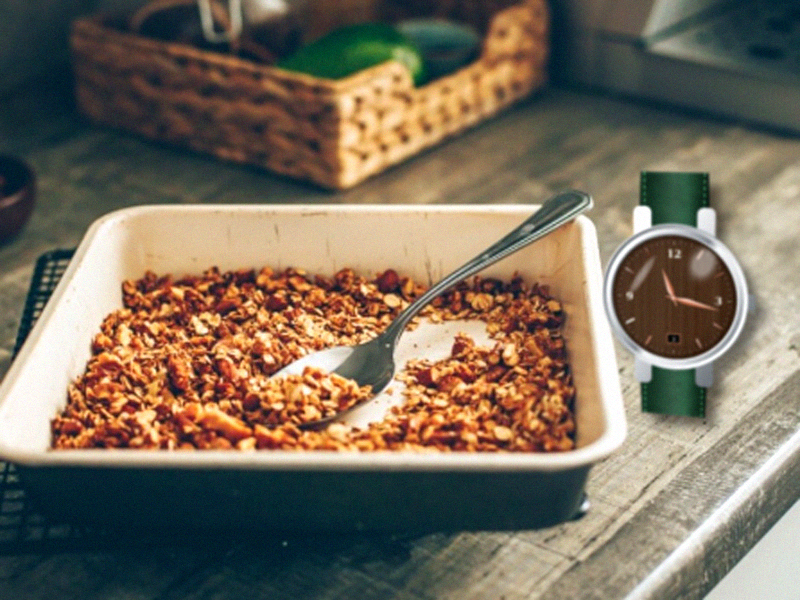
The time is h=11 m=17
